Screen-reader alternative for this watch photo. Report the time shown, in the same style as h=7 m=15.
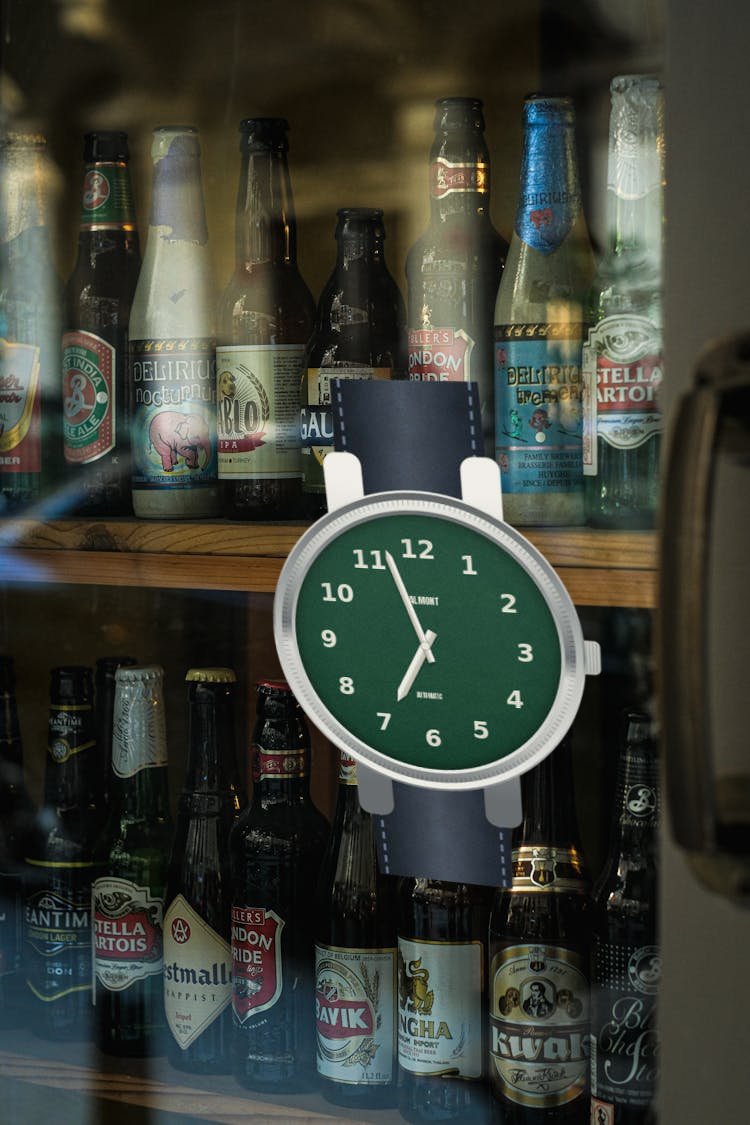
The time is h=6 m=57
